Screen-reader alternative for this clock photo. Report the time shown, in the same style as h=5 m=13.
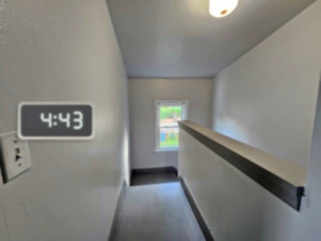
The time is h=4 m=43
